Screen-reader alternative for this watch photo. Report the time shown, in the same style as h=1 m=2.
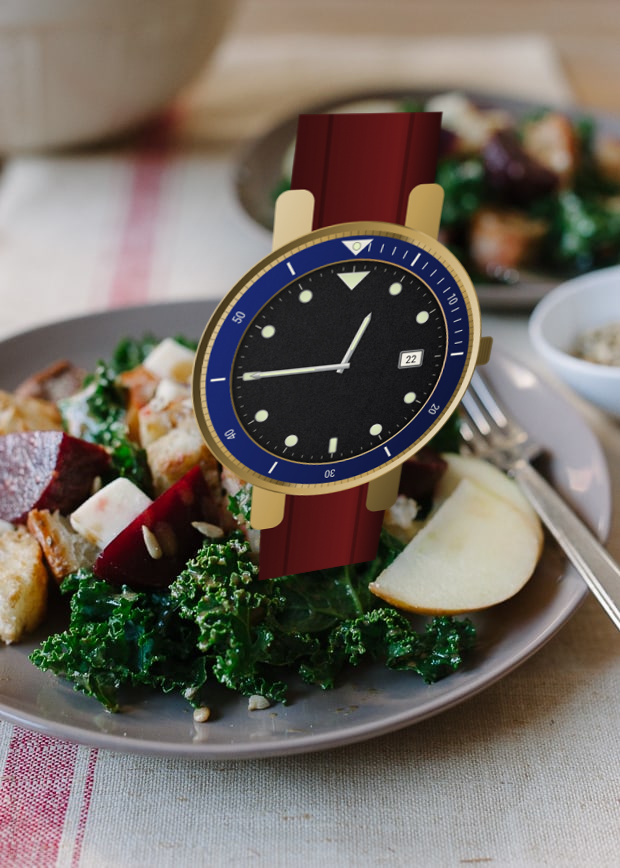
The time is h=12 m=45
